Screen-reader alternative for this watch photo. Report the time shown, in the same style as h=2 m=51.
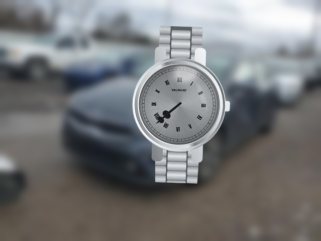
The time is h=7 m=38
